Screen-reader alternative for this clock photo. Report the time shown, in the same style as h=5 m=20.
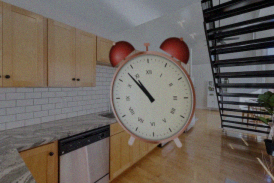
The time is h=10 m=53
